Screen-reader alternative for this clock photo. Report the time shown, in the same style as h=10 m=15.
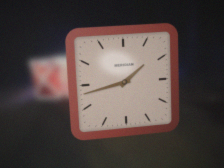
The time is h=1 m=43
